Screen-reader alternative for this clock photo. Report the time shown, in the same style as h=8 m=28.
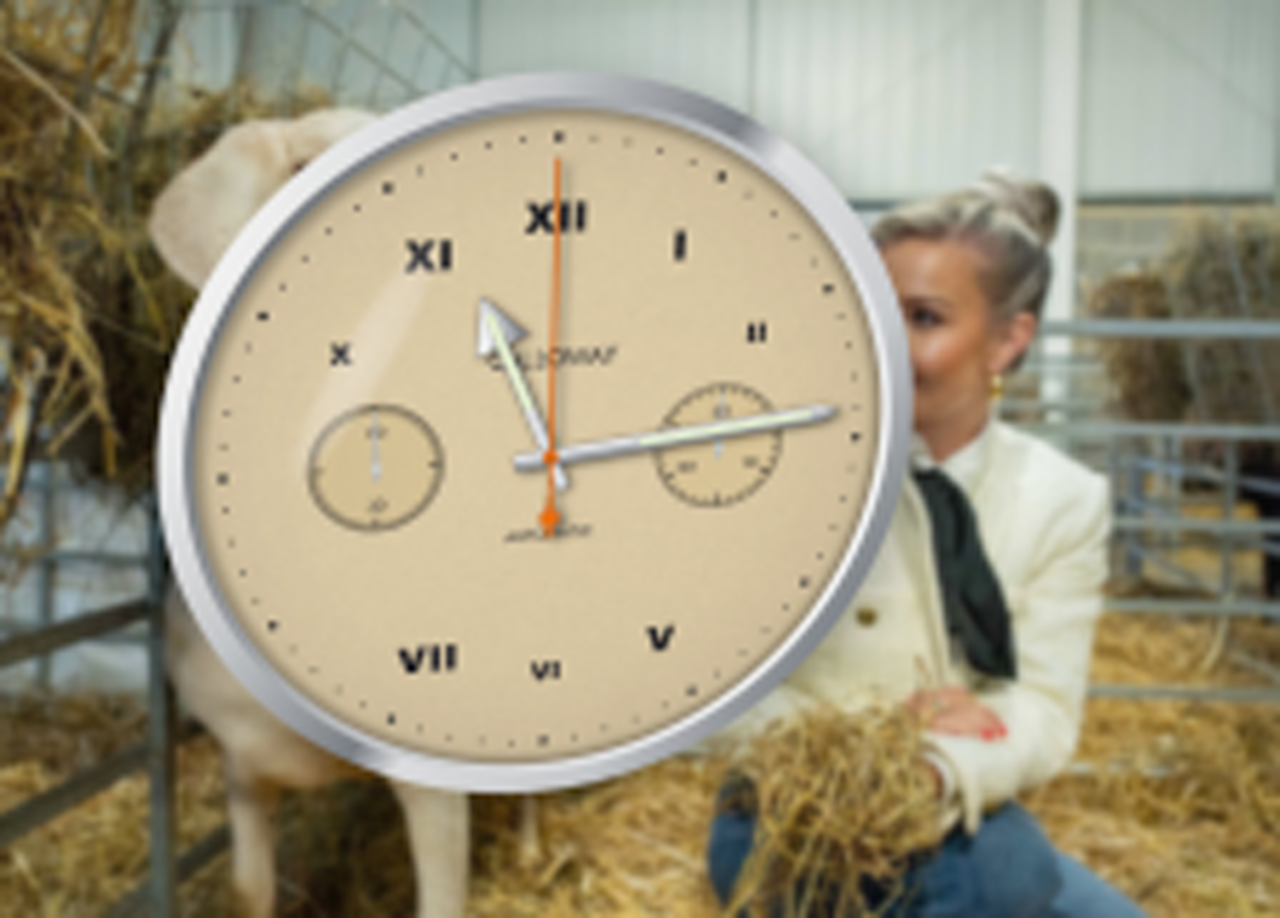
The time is h=11 m=14
